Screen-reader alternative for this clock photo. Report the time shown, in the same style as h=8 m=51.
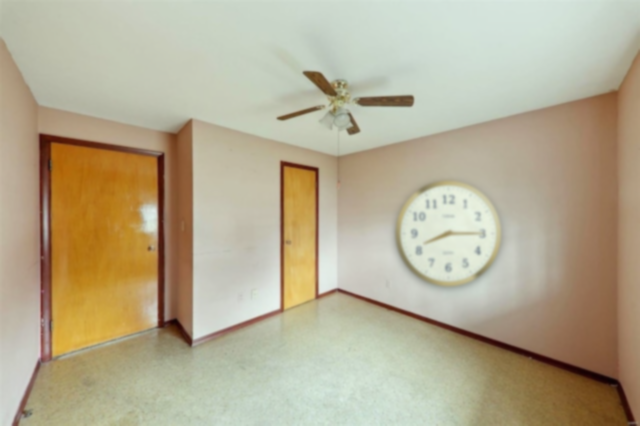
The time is h=8 m=15
